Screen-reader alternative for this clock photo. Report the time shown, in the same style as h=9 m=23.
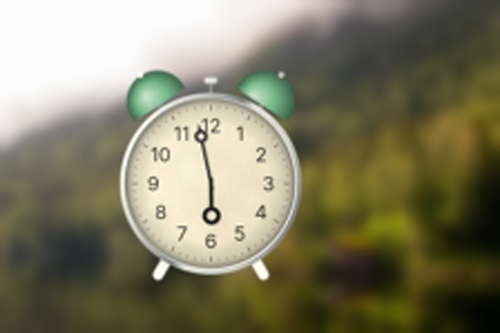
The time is h=5 m=58
